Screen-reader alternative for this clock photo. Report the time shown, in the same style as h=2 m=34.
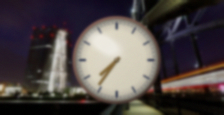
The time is h=7 m=36
